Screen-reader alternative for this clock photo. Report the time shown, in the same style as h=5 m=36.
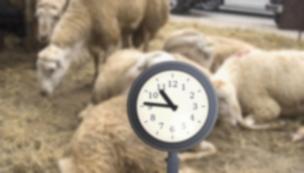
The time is h=10 m=46
